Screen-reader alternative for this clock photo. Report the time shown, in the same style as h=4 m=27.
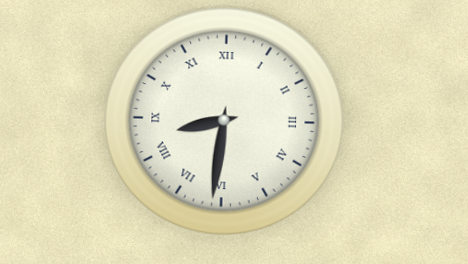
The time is h=8 m=31
